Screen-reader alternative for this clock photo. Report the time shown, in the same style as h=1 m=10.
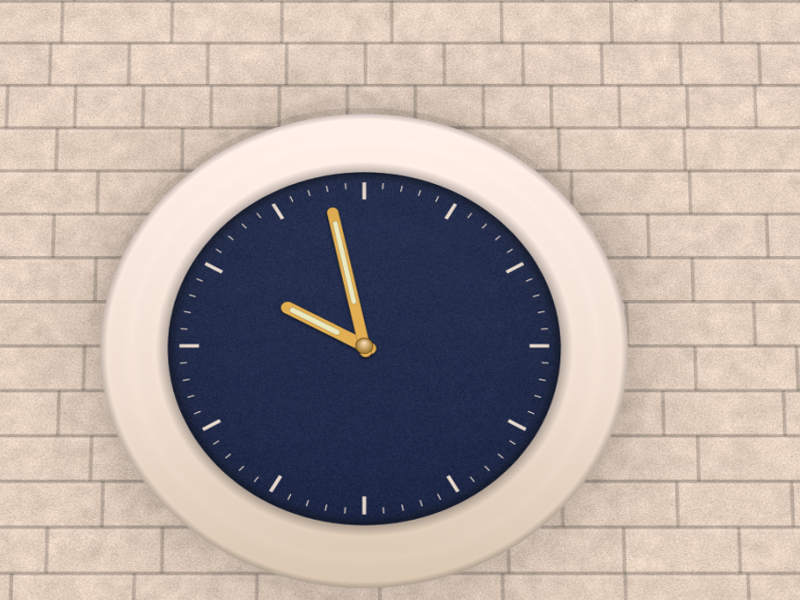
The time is h=9 m=58
